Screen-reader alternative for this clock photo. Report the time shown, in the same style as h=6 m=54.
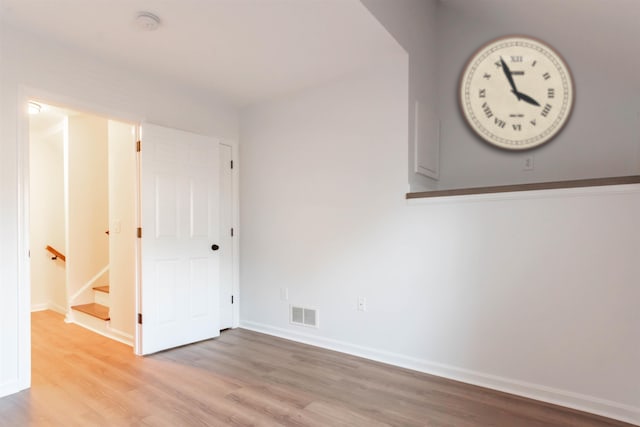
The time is h=3 m=56
